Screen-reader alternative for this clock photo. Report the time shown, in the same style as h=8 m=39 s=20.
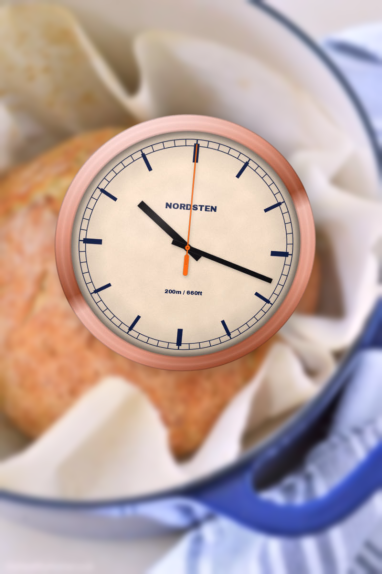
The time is h=10 m=18 s=0
